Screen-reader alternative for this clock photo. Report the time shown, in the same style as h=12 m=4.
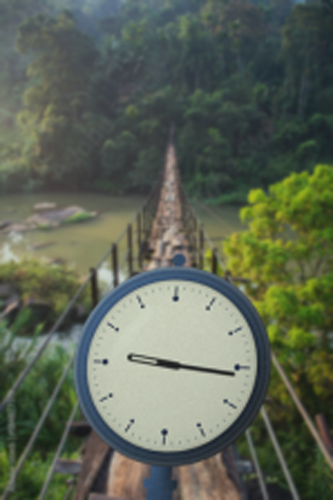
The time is h=9 m=16
